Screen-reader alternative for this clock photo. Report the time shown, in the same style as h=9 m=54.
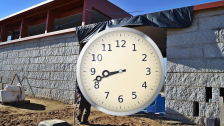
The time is h=8 m=42
